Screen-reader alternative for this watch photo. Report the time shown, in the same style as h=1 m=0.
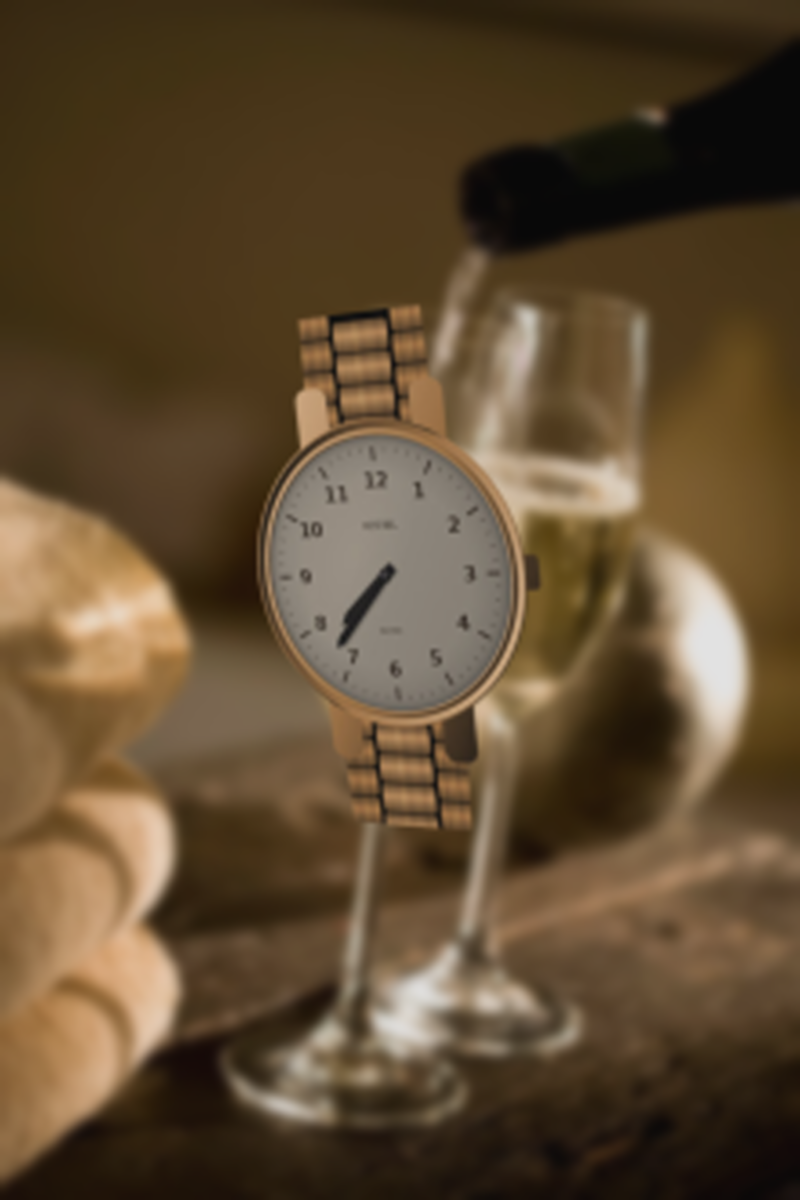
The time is h=7 m=37
